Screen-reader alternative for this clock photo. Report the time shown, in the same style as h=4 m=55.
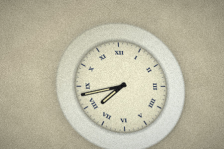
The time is h=7 m=43
